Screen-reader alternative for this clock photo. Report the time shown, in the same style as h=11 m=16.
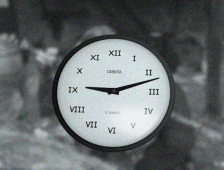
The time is h=9 m=12
